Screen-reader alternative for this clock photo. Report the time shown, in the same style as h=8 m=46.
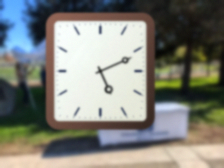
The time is h=5 m=11
